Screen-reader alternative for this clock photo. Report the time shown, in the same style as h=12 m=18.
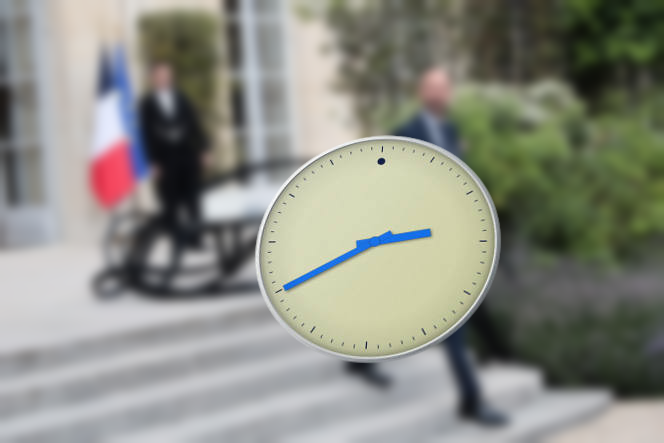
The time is h=2 m=40
